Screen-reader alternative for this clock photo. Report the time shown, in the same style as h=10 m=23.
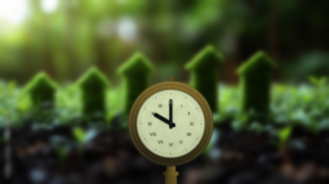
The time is h=10 m=0
